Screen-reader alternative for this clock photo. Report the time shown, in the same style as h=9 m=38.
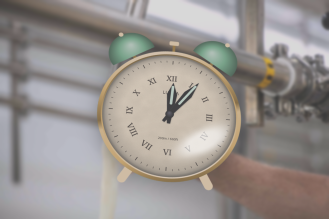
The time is h=12 m=6
